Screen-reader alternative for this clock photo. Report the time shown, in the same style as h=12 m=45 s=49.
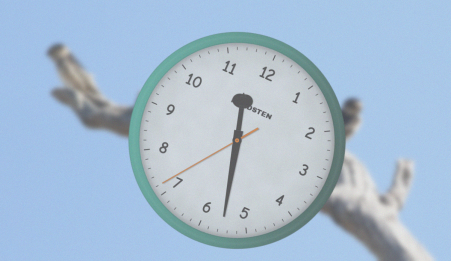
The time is h=11 m=27 s=36
